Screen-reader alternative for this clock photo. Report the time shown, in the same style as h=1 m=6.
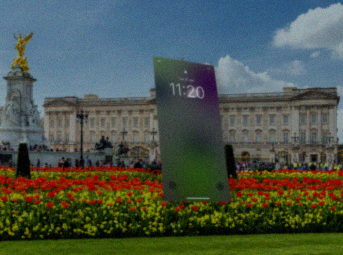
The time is h=11 m=20
